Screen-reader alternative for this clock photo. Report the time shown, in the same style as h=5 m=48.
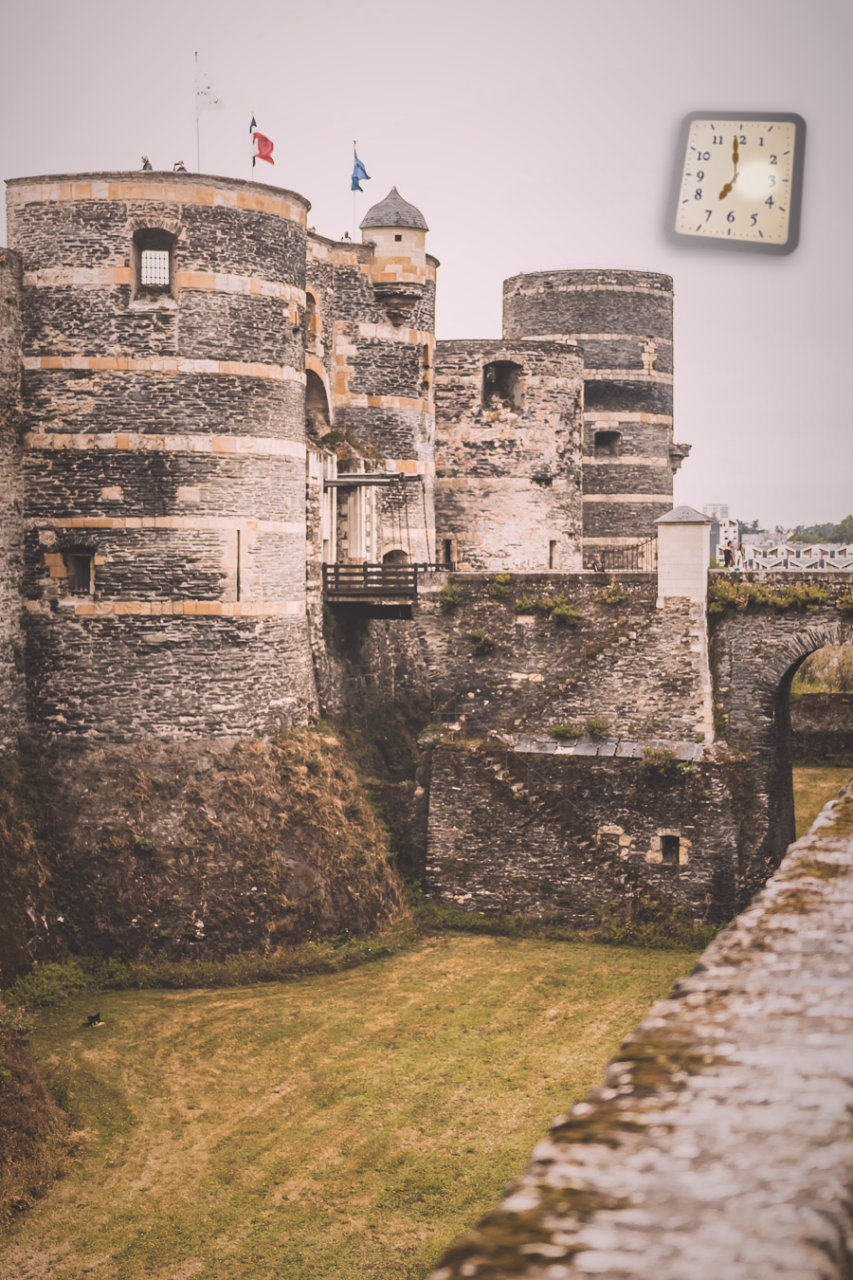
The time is h=6 m=59
